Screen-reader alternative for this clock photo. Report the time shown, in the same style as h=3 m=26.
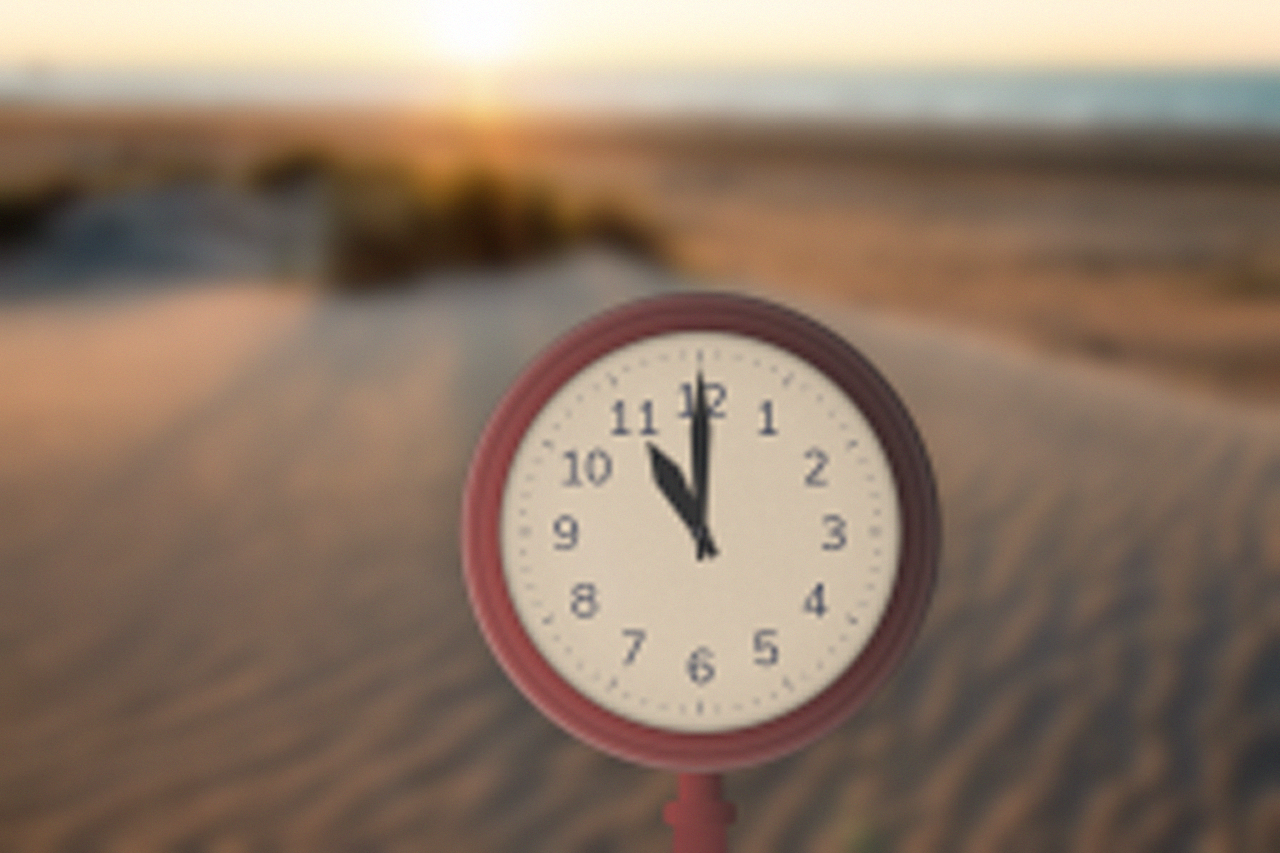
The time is h=11 m=0
